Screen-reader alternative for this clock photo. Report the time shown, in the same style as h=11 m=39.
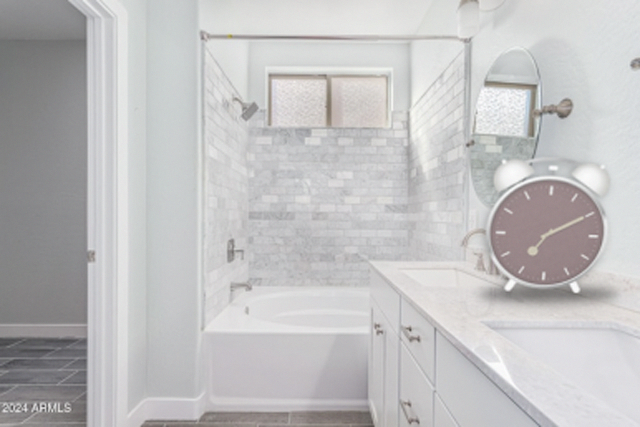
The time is h=7 m=10
